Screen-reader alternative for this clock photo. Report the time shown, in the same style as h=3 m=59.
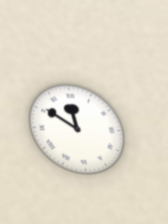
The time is h=11 m=51
